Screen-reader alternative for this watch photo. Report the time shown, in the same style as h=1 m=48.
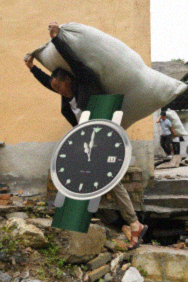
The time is h=10 m=59
